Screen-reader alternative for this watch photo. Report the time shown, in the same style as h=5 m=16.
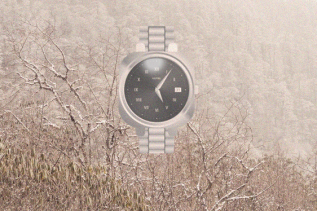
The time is h=5 m=6
